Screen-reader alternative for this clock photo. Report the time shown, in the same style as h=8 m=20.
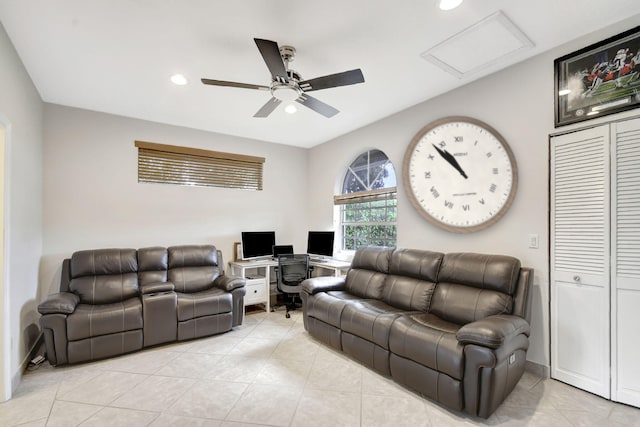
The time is h=10 m=53
